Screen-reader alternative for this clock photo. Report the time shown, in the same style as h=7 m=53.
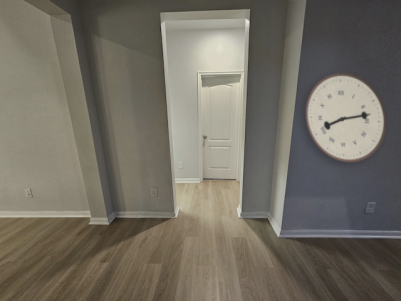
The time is h=8 m=13
